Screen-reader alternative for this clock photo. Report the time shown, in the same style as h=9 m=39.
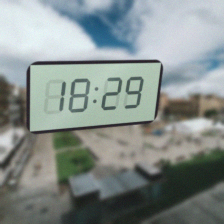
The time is h=18 m=29
